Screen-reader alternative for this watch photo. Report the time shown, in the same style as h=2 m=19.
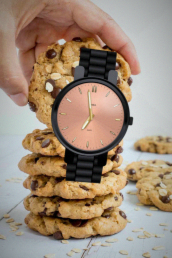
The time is h=6 m=58
